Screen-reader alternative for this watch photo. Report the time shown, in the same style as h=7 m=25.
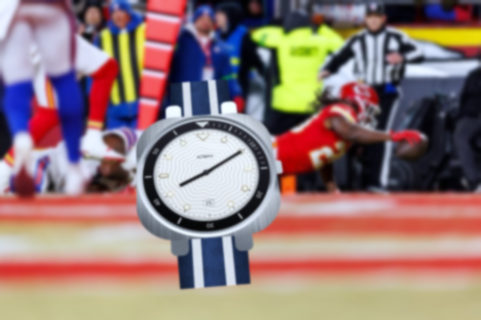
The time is h=8 m=10
